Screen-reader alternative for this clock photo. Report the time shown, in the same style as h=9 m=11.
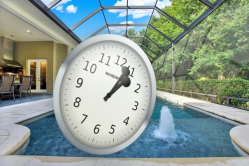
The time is h=1 m=3
